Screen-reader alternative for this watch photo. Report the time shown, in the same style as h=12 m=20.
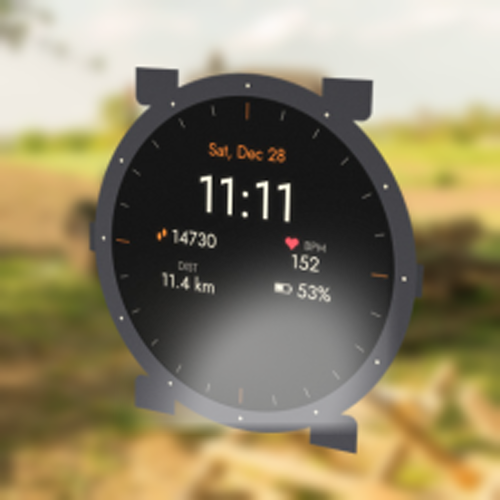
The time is h=11 m=11
